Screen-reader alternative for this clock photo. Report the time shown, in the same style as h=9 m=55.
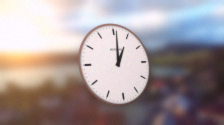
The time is h=1 m=1
